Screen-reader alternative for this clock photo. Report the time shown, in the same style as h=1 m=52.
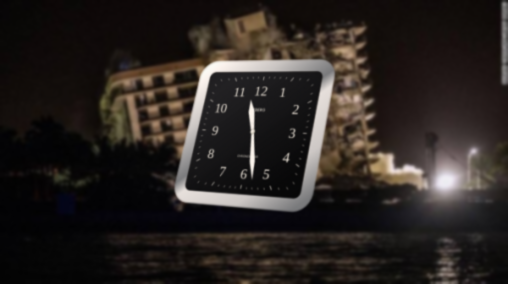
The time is h=11 m=28
